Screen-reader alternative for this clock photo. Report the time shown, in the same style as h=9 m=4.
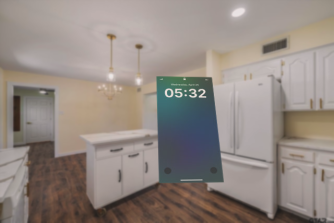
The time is h=5 m=32
